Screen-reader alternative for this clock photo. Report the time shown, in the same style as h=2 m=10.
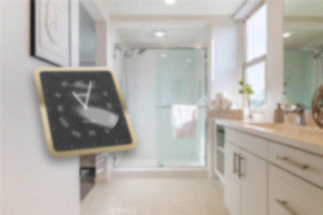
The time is h=11 m=4
